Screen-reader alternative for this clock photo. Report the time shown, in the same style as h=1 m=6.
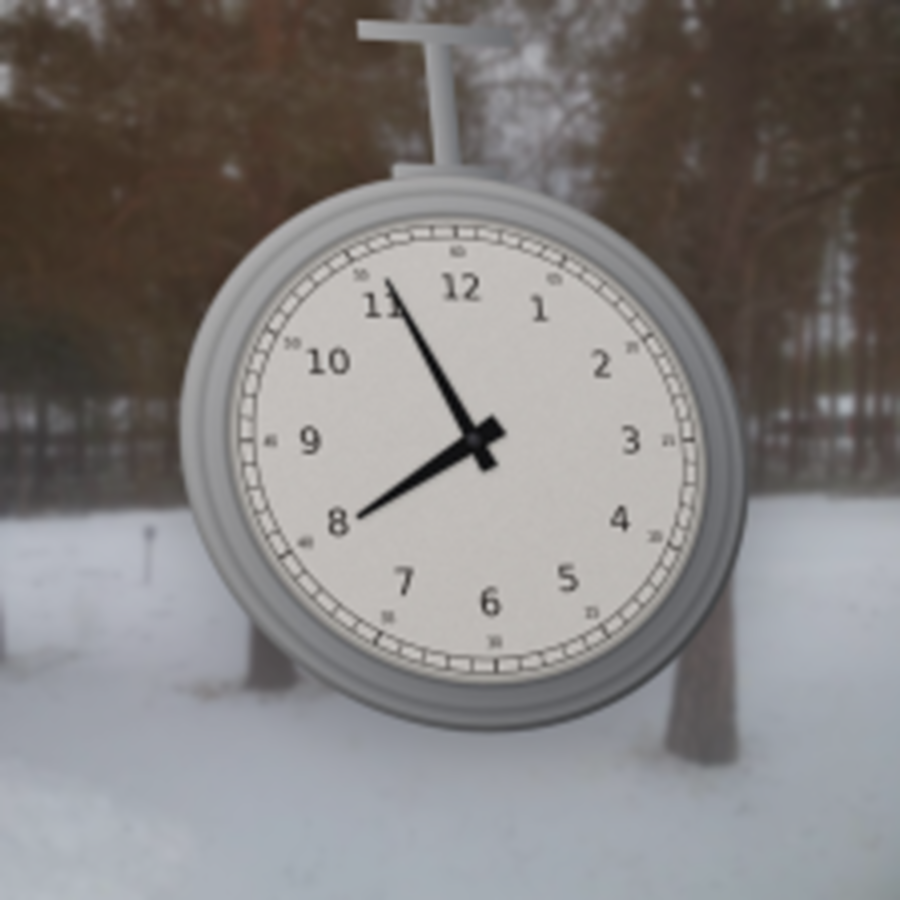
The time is h=7 m=56
